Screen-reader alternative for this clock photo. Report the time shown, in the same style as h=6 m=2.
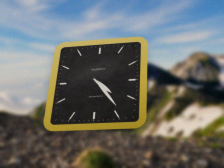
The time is h=4 m=24
